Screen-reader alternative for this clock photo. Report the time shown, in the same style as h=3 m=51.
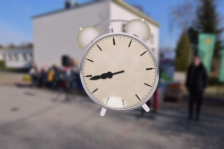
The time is h=8 m=44
